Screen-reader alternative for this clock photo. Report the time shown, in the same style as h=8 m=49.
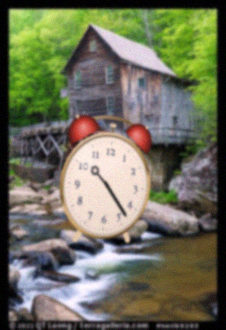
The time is h=10 m=23
